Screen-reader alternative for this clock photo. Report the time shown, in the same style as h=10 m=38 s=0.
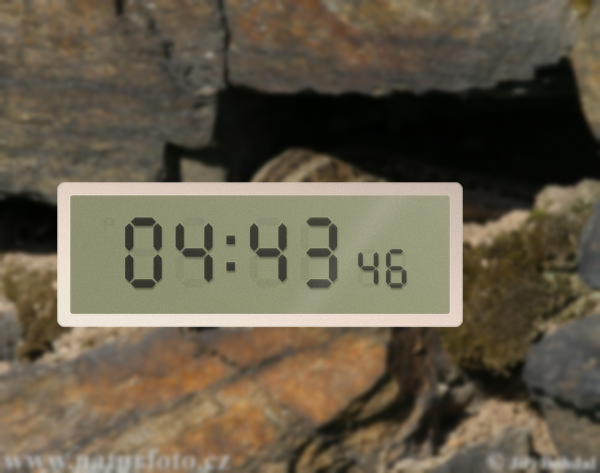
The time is h=4 m=43 s=46
